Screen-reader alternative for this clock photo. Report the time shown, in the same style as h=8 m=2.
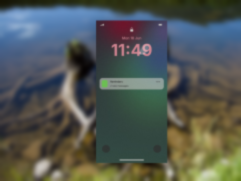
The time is h=11 m=49
